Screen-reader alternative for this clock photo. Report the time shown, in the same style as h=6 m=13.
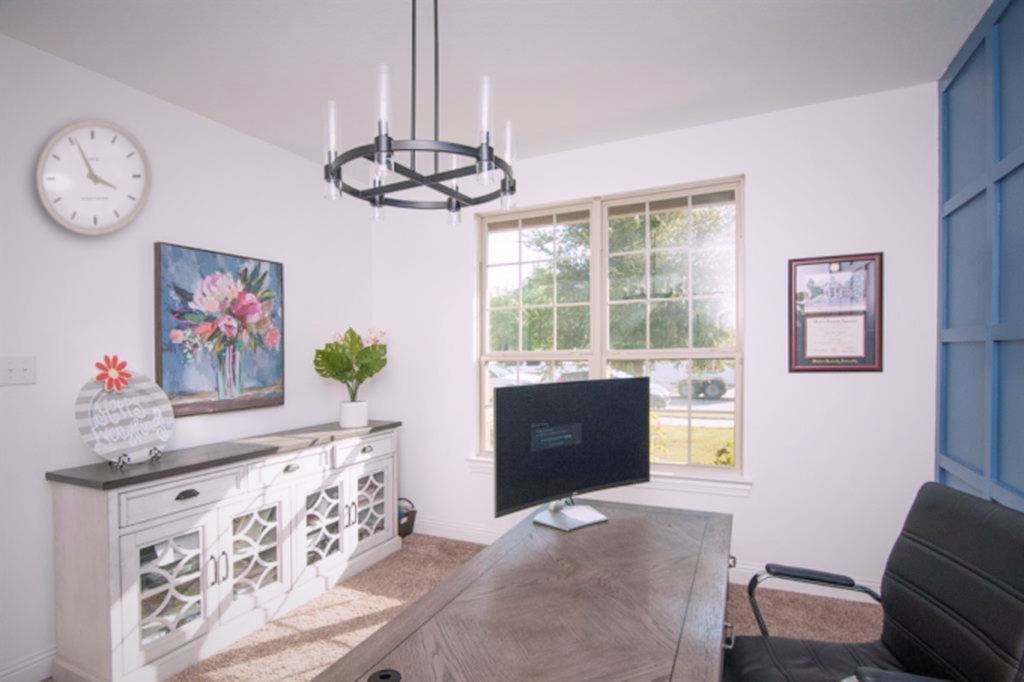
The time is h=3 m=56
